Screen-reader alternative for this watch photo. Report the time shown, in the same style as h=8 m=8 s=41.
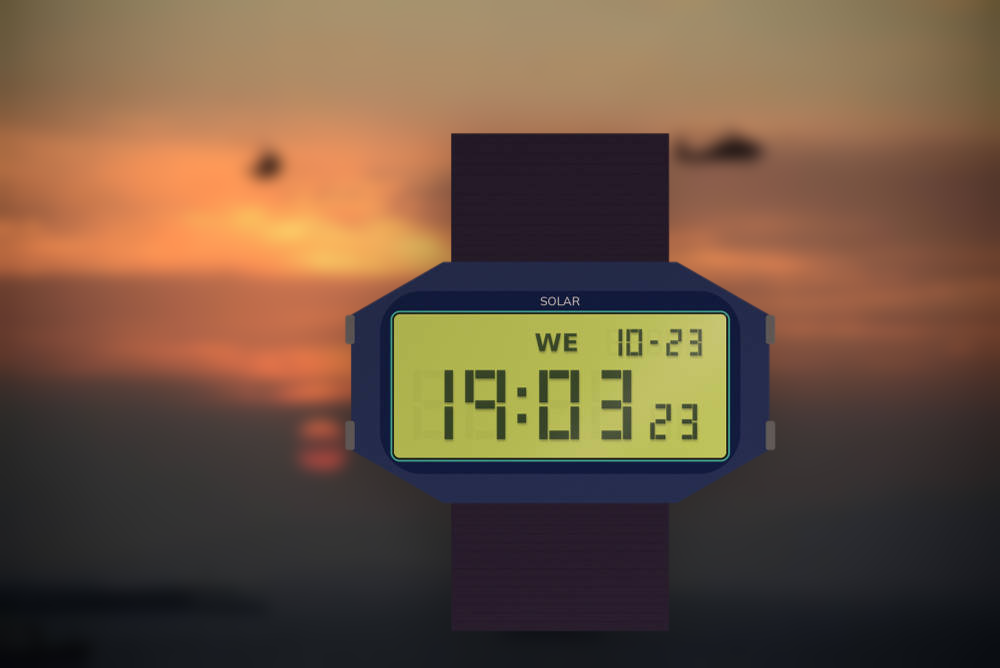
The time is h=19 m=3 s=23
